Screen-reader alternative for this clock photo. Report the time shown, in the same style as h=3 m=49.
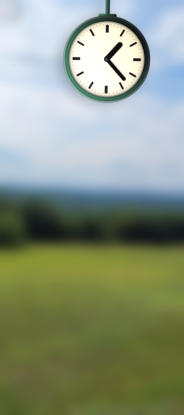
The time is h=1 m=23
